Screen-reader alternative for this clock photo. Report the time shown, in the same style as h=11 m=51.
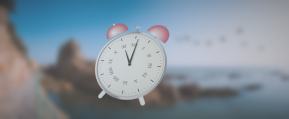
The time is h=11 m=1
